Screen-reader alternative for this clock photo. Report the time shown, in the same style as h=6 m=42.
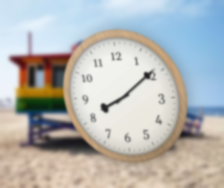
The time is h=8 m=9
